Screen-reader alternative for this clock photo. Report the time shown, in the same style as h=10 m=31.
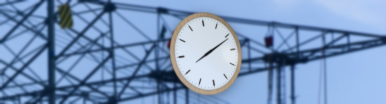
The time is h=8 m=11
